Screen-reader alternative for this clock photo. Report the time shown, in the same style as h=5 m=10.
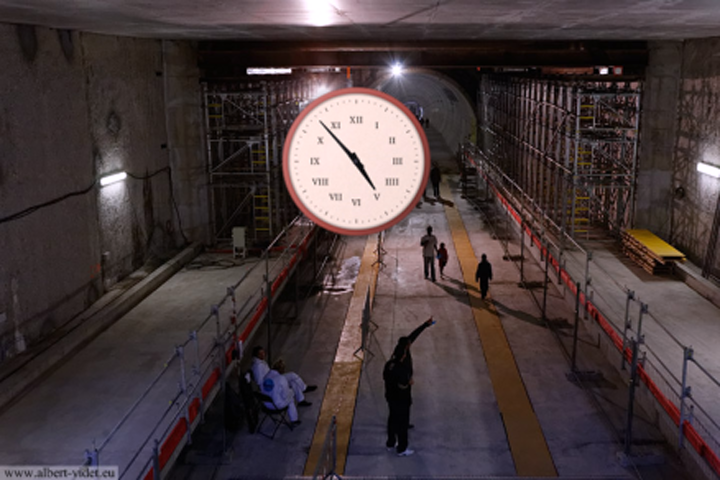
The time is h=4 m=53
